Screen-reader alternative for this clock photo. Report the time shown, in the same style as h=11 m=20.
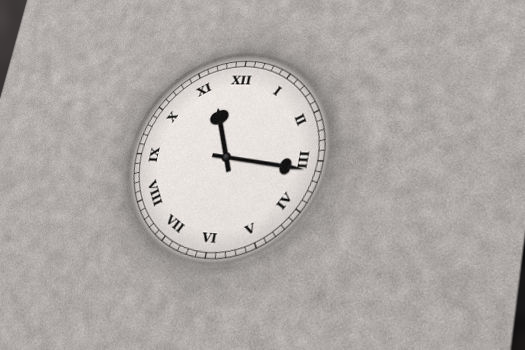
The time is h=11 m=16
